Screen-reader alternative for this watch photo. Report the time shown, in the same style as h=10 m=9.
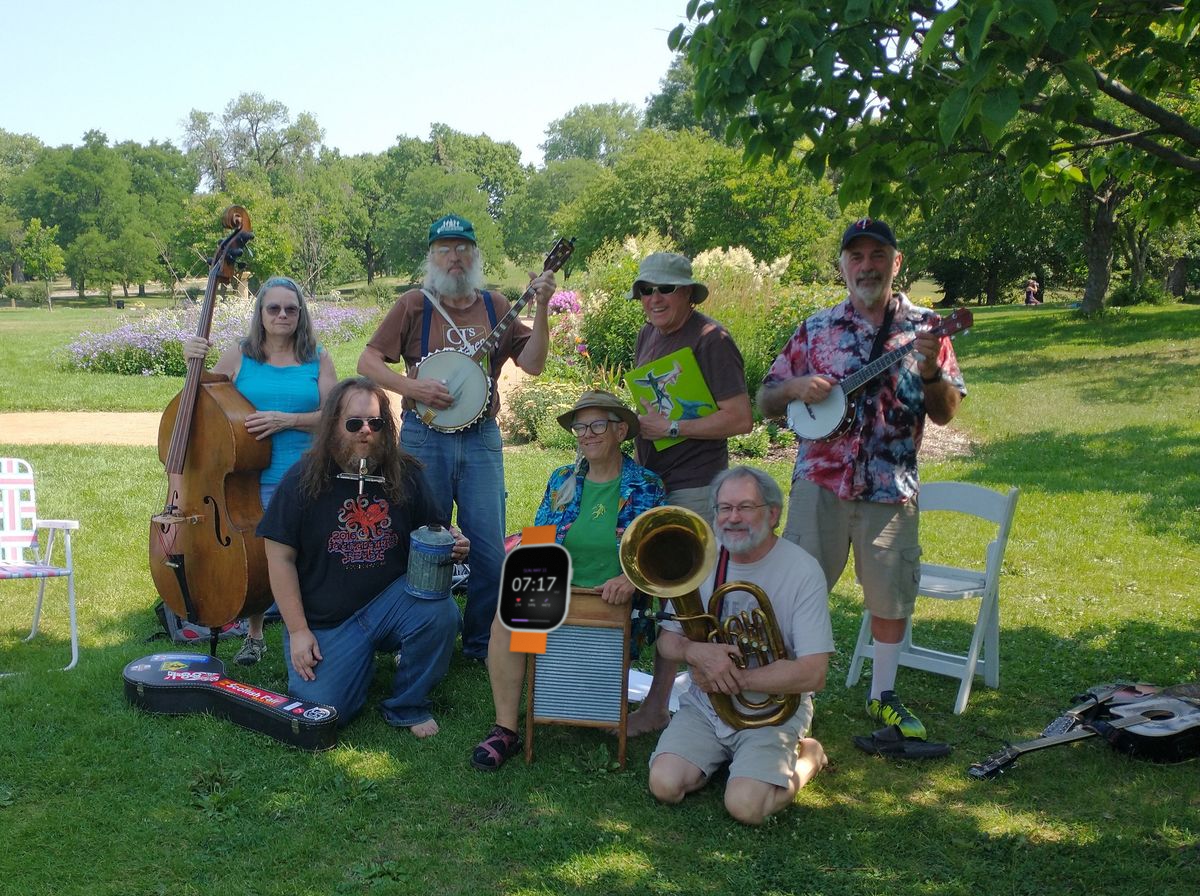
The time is h=7 m=17
